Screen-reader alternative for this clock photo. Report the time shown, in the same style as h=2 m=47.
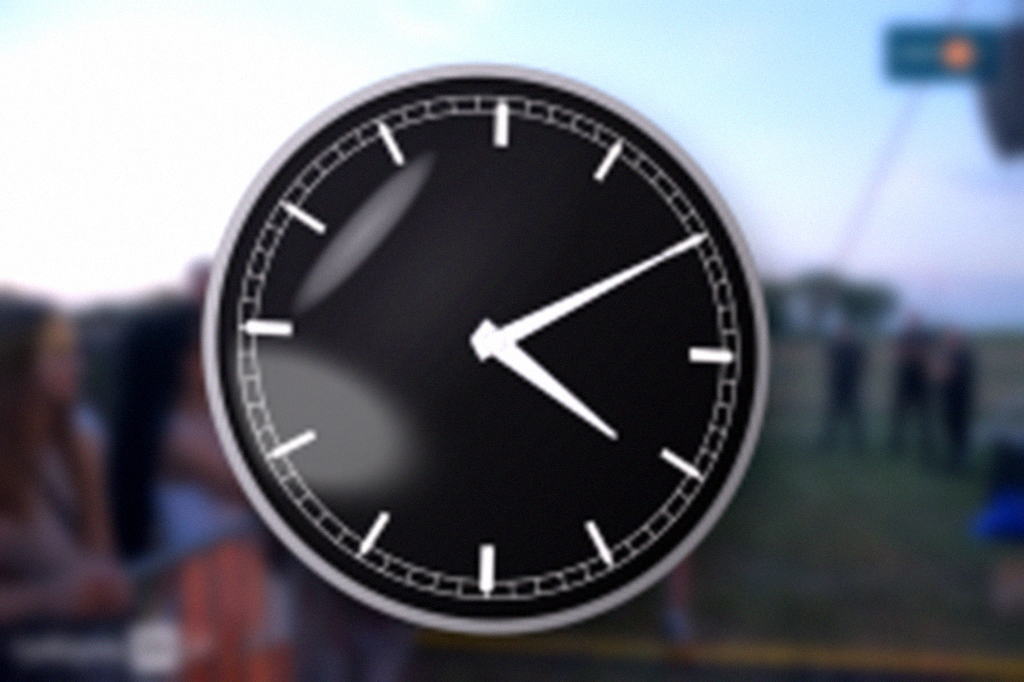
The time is h=4 m=10
